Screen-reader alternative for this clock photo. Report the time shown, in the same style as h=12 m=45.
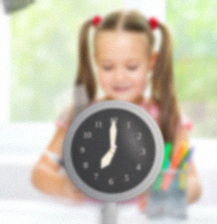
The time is h=7 m=0
